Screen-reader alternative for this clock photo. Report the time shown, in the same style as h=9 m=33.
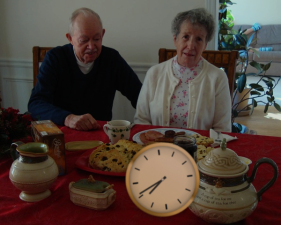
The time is h=7 m=41
